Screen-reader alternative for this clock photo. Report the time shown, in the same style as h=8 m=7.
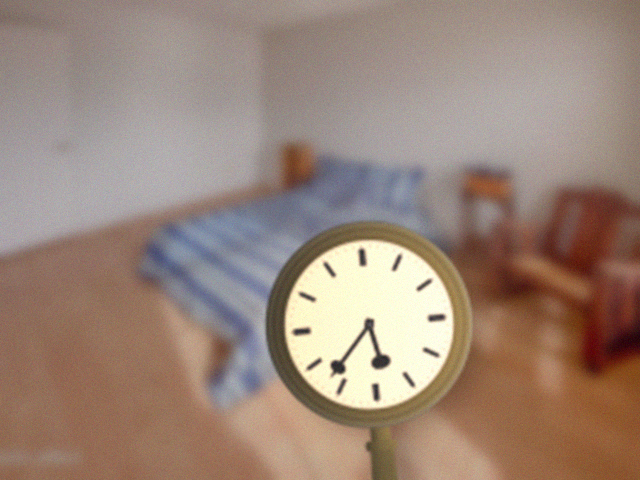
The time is h=5 m=37
